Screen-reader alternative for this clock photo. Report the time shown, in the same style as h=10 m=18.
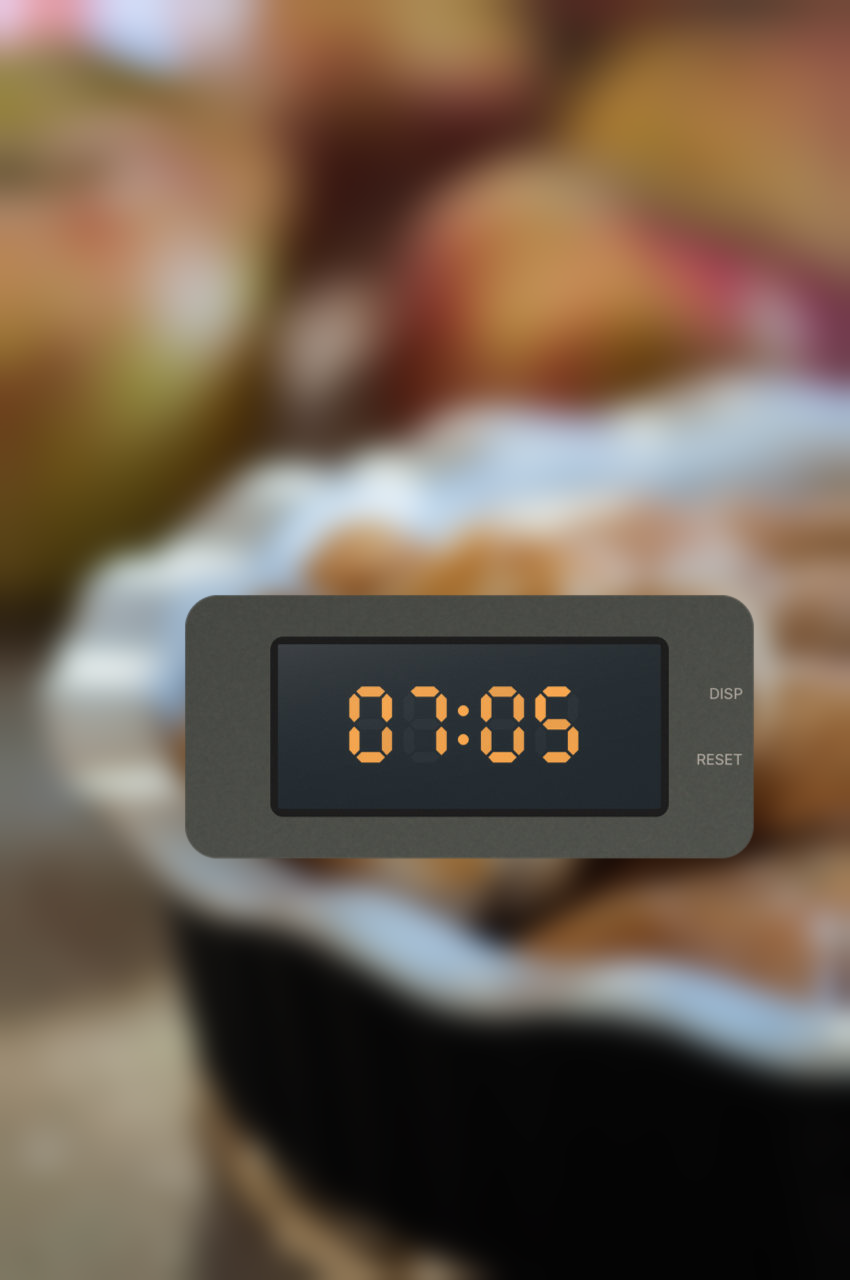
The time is h=7 m=5
